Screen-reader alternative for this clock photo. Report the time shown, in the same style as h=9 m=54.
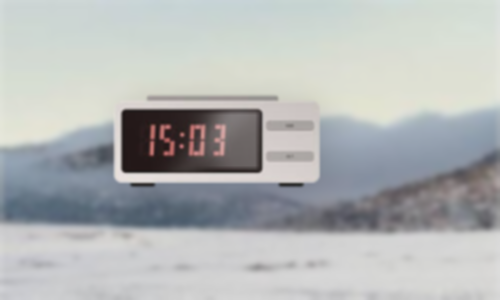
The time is h=15 m=3
